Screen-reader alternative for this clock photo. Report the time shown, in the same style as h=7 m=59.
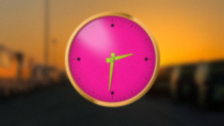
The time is h=2 m=31
